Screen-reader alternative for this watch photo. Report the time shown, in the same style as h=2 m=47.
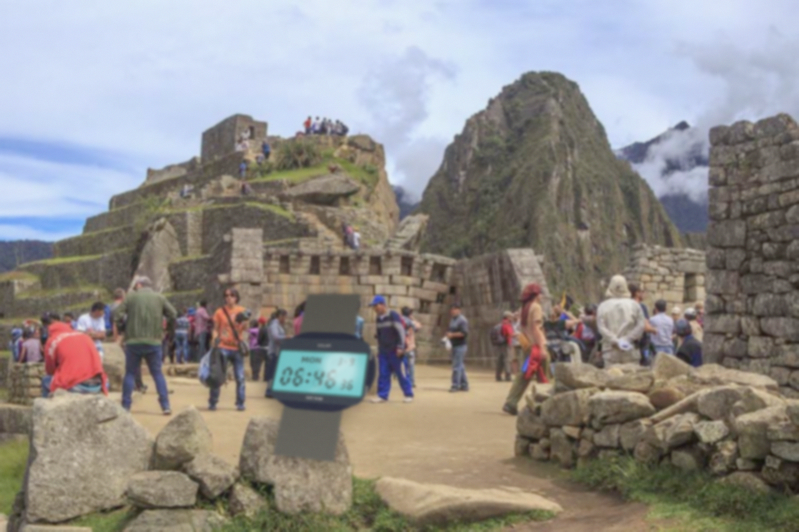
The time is h=6 m=46
